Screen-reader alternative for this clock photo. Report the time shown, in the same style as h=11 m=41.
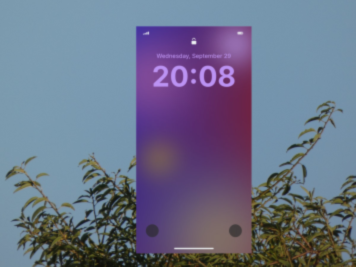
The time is h=20 m=8
